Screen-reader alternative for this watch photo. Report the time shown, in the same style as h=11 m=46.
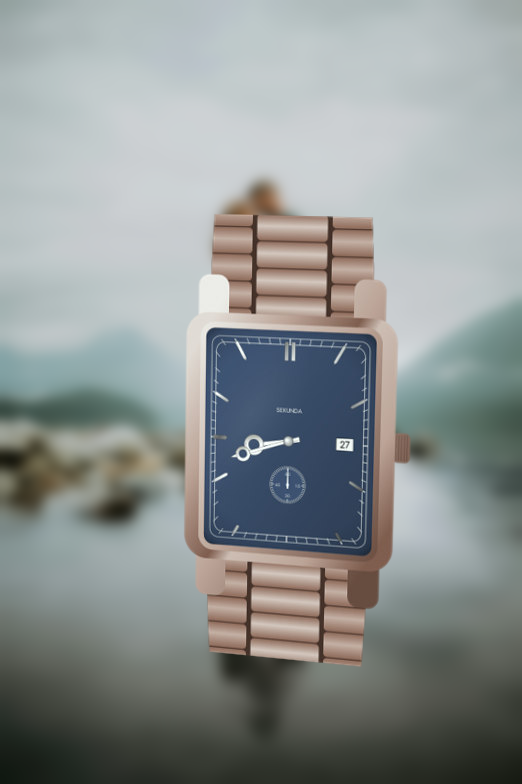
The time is h=8 m=42
